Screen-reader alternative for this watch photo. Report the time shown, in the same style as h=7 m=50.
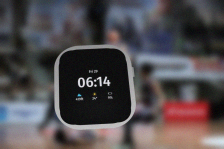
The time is h=6 m=14
